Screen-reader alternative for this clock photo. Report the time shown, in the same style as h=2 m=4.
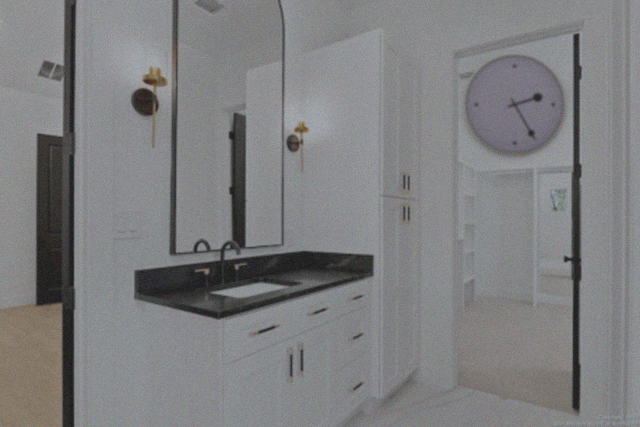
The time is h=2 m=25
